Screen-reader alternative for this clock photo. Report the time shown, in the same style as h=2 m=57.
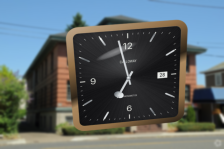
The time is h=6 m=58
